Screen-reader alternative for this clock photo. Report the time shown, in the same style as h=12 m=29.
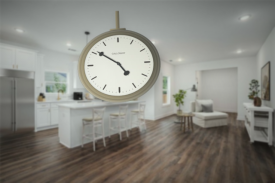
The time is h=4 m=51
